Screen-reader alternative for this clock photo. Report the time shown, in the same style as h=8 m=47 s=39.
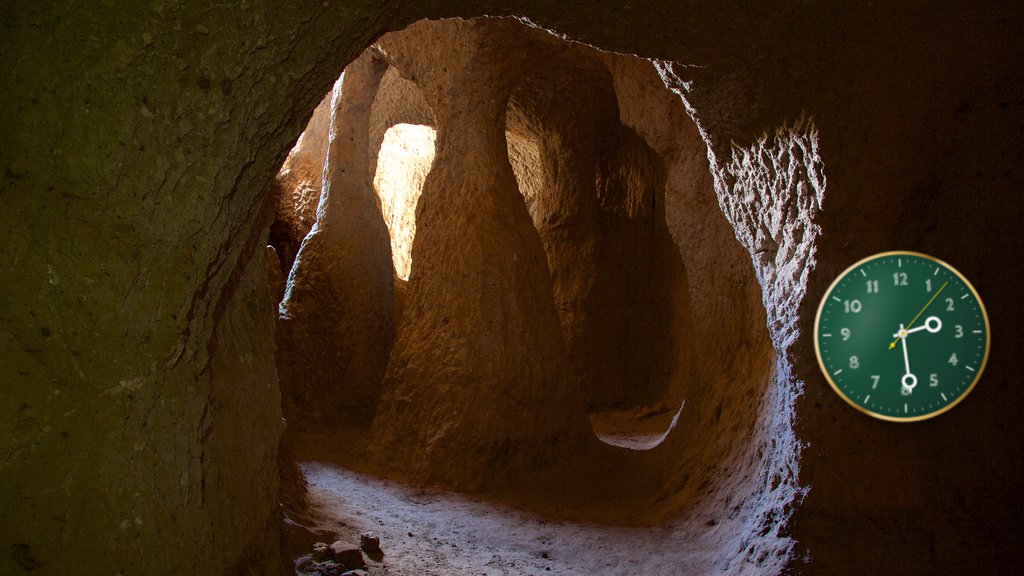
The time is h=2 m=29 s=7
